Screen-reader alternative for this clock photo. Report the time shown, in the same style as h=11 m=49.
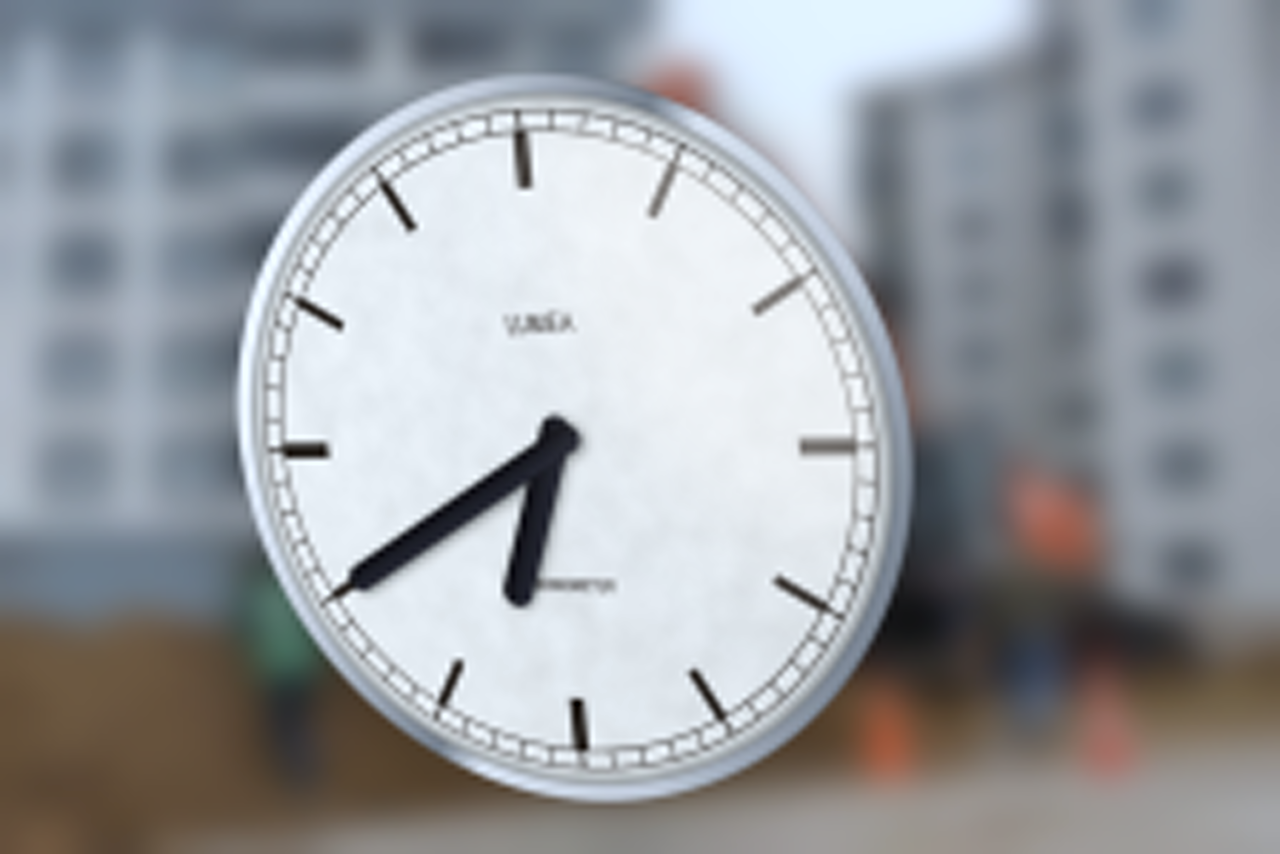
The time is h=6 m=40
